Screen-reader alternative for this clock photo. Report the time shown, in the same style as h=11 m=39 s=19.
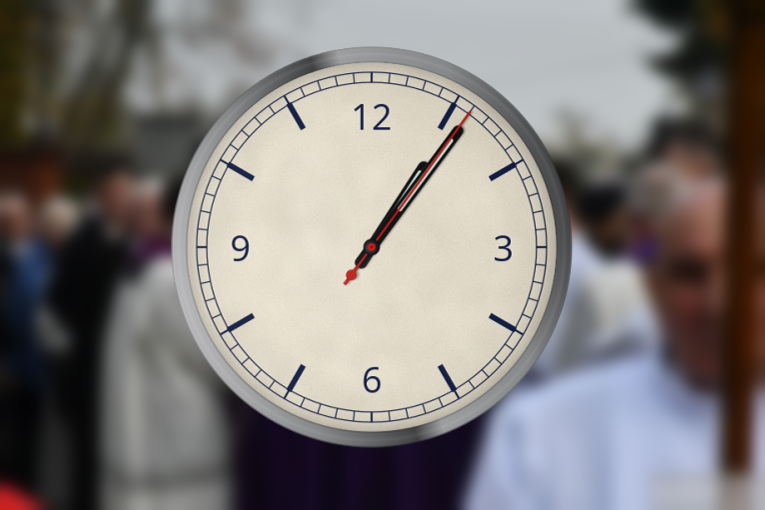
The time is h=1 m=6 s=6
